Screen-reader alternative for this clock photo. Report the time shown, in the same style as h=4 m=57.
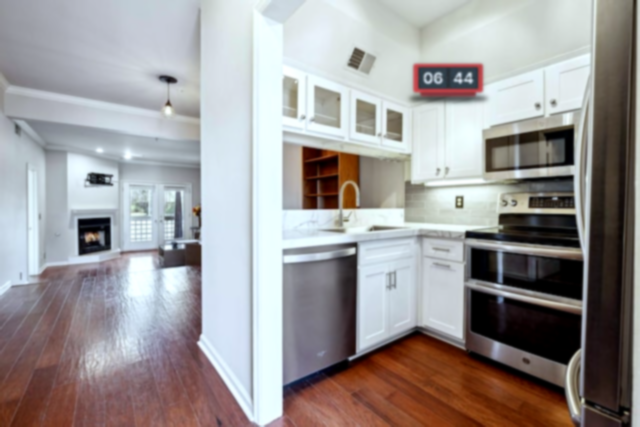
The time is h=6 m=44
